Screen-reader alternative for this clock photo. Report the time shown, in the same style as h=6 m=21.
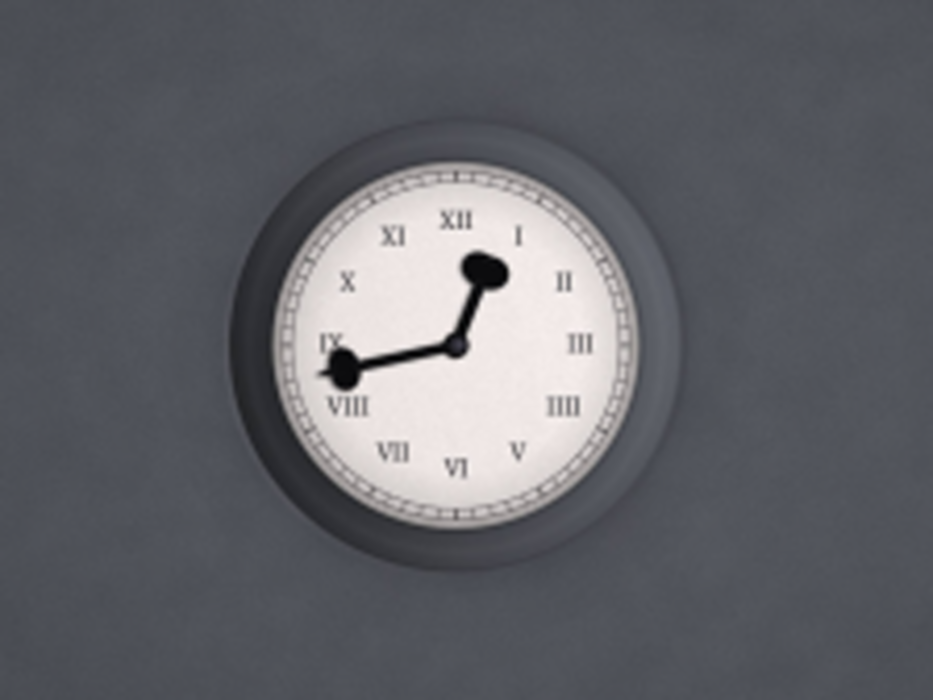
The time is h=12 m=43
